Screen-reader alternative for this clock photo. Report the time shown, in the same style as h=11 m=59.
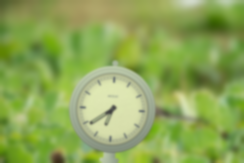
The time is h=6 m=39
